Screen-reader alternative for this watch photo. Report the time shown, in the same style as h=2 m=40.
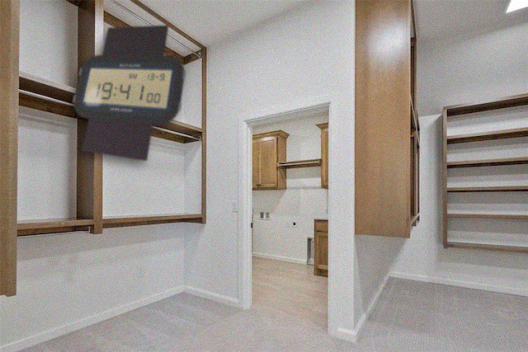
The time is h=19 m=41
